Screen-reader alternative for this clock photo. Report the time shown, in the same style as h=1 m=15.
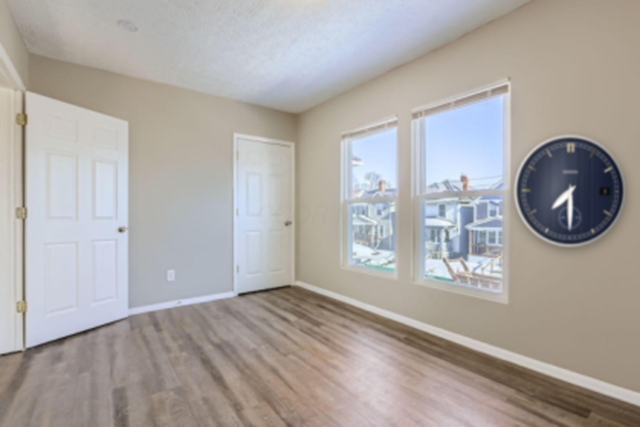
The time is h=7 m=30
